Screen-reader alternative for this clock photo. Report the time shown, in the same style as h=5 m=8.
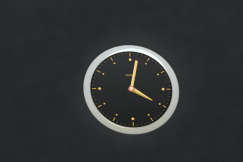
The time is h=4 m=2
